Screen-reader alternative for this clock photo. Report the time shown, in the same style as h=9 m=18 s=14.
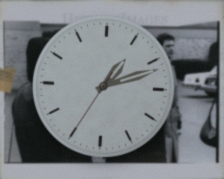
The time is h=1 m=11 s=35
